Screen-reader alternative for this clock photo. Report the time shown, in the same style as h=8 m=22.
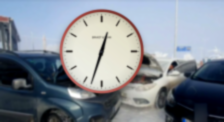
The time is h=12 m=33
